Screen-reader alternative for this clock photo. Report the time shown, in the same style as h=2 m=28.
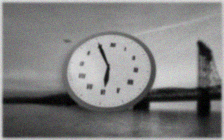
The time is h=5 m=55
